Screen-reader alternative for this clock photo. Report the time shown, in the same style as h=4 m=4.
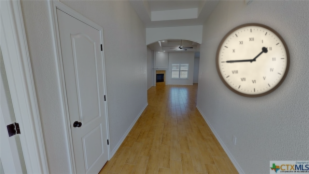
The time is h=1 m=45
